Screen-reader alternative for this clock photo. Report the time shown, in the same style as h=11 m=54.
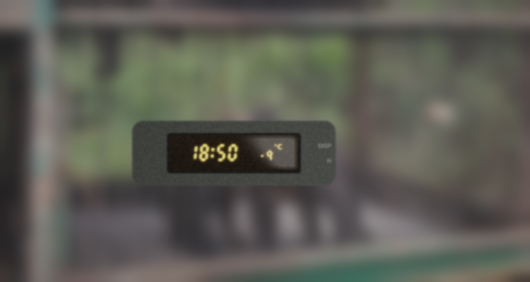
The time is h=18 m=50
